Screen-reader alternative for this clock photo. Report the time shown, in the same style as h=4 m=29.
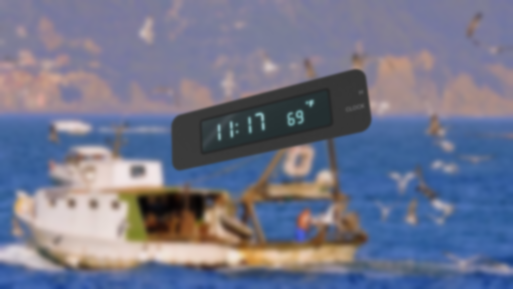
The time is h=11 m=17
